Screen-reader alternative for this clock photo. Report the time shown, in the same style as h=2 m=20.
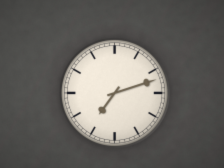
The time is h=7 m=12
